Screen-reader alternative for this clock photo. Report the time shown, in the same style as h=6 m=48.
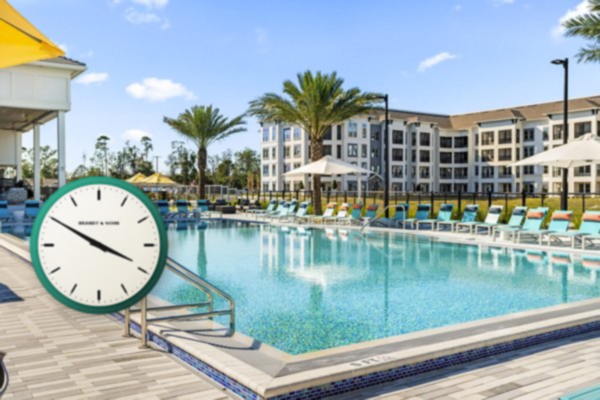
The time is h=3 m=50
